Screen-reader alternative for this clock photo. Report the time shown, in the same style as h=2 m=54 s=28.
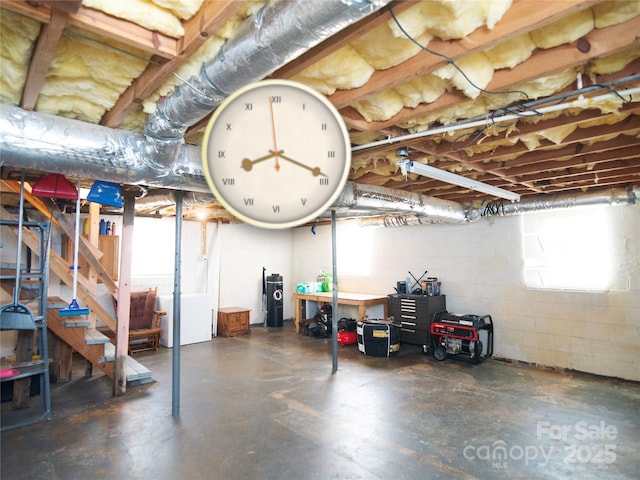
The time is h=8 m=18 s=59
